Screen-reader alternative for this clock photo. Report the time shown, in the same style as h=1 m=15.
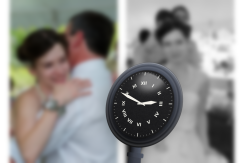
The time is h=2 m=49
